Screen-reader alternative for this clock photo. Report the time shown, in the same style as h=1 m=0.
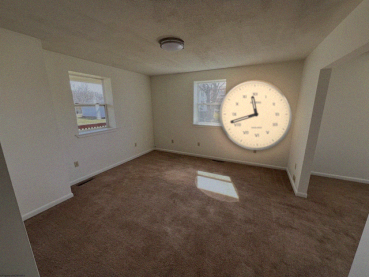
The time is h=11 m=42
